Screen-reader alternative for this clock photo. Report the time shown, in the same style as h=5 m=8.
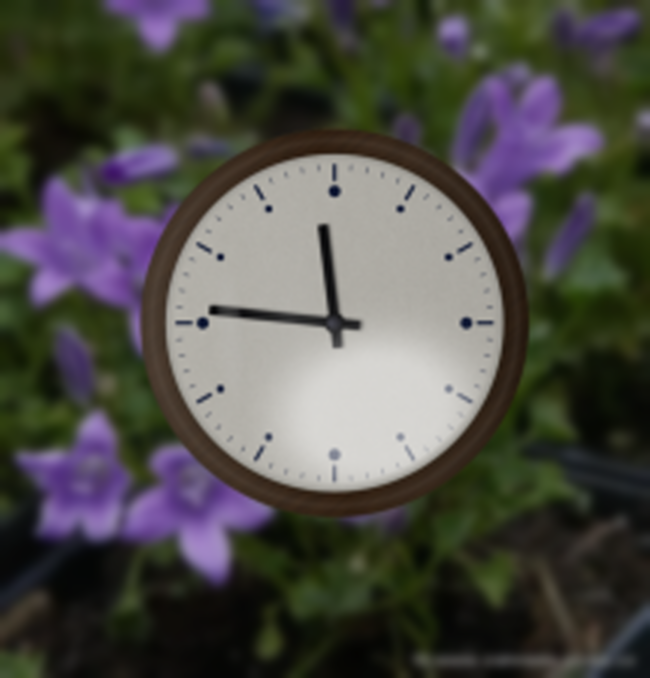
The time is h=11 m=46
